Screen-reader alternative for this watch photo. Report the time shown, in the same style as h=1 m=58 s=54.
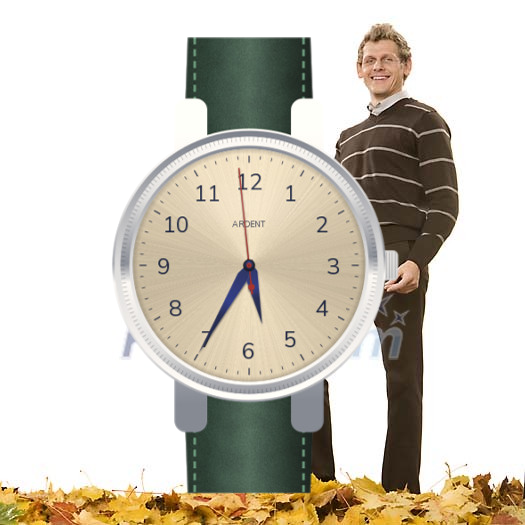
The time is h=5 m=34 s=59
